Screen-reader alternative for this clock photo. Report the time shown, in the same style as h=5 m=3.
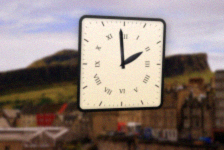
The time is h=1 m=59
